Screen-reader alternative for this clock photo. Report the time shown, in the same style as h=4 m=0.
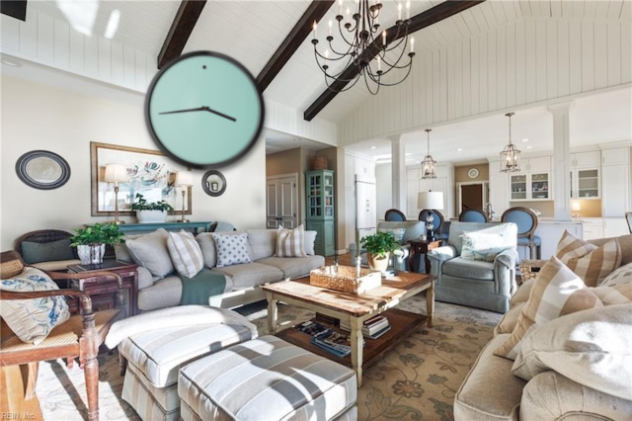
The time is h=3 m=44
